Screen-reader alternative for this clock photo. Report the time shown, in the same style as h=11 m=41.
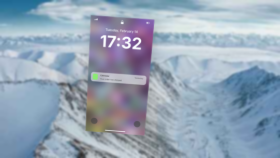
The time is h=17 m=32
